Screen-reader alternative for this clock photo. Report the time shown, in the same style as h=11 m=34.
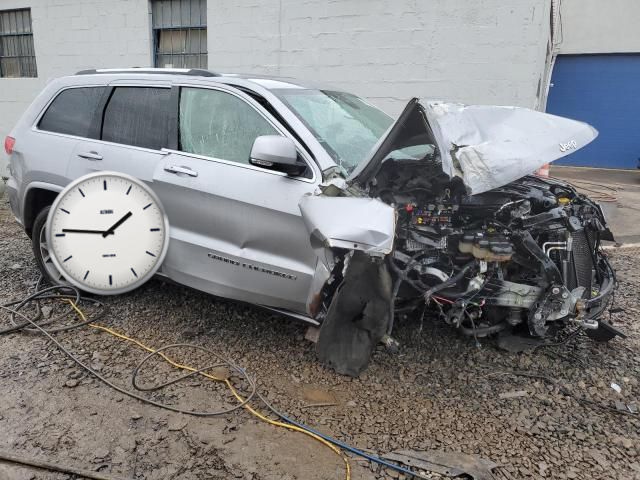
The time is h=1 m=46
